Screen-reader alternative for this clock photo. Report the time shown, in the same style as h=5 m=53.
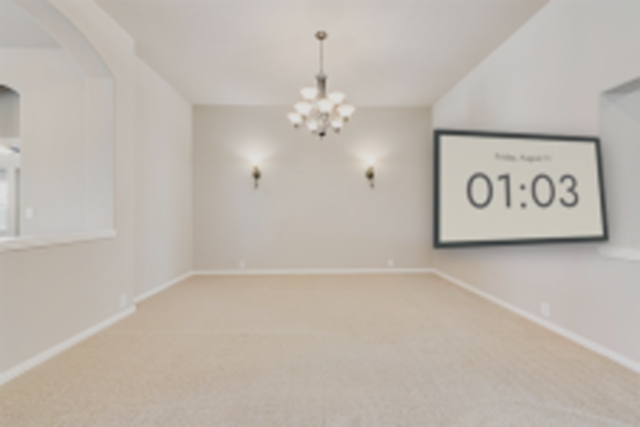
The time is h=1 m=3
